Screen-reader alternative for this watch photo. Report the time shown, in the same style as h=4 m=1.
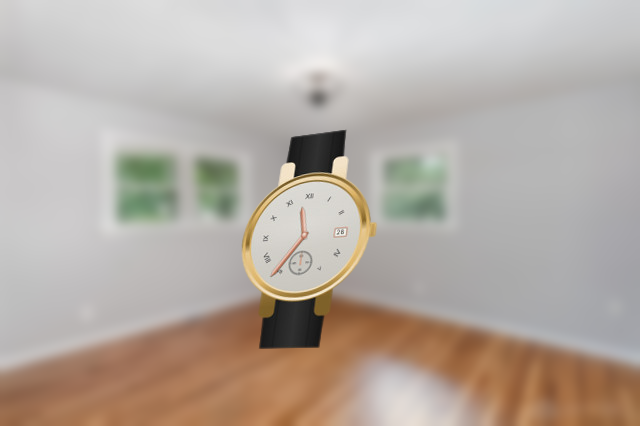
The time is h=11 m=36
